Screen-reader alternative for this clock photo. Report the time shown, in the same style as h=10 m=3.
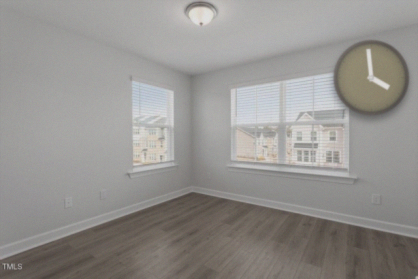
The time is h=3 m=59
